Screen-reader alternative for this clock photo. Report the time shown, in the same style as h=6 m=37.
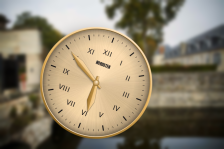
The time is h=5 m=50
